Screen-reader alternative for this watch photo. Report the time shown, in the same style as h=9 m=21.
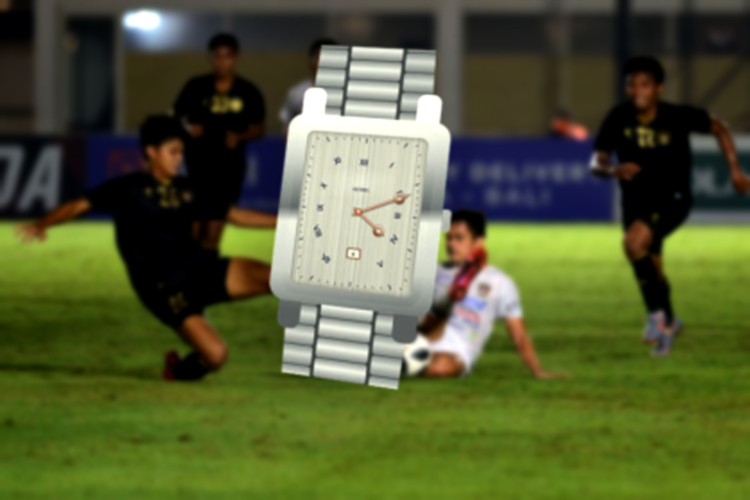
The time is h=4 m=11
